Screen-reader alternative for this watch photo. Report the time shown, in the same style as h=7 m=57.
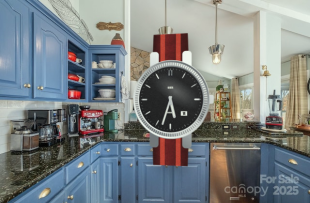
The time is h=5 m=33
